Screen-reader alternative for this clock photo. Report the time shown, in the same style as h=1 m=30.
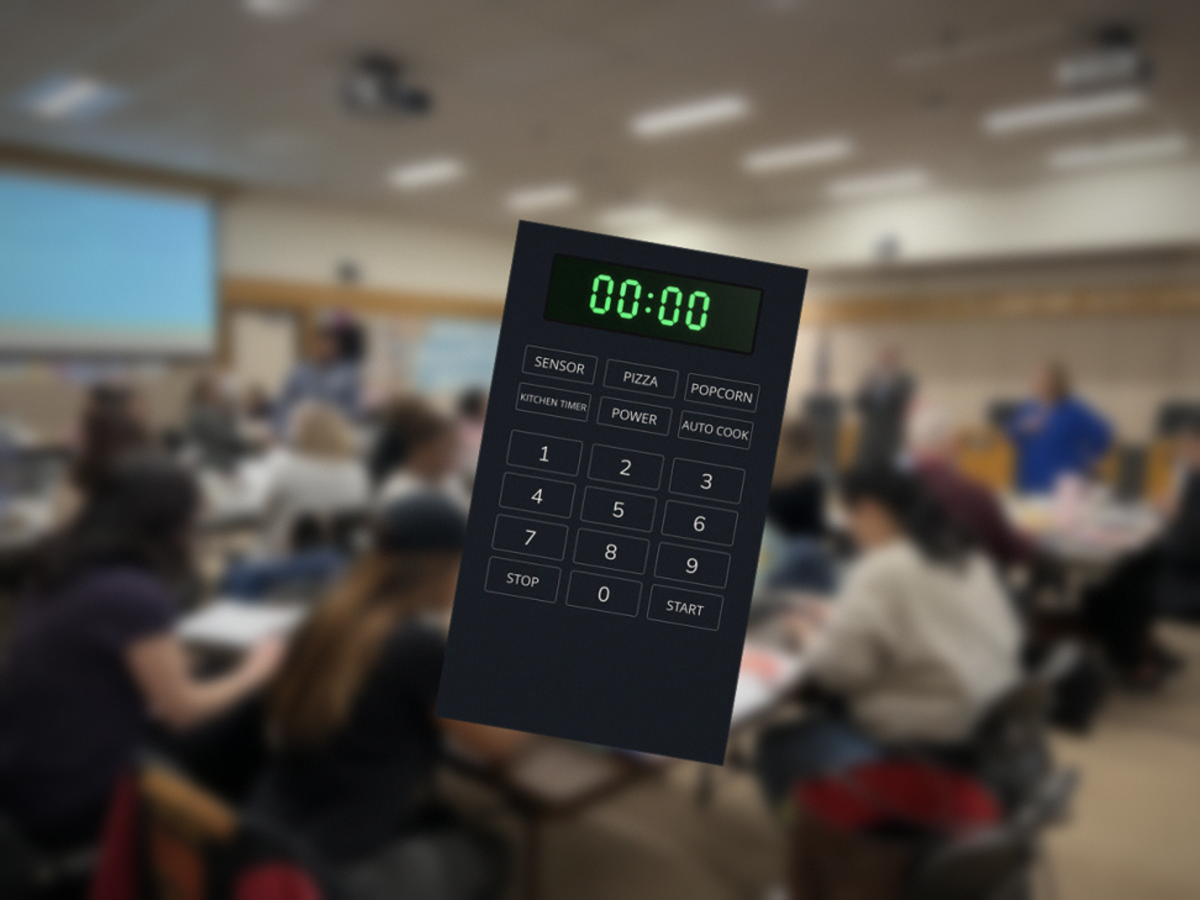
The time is h=0 m=0
